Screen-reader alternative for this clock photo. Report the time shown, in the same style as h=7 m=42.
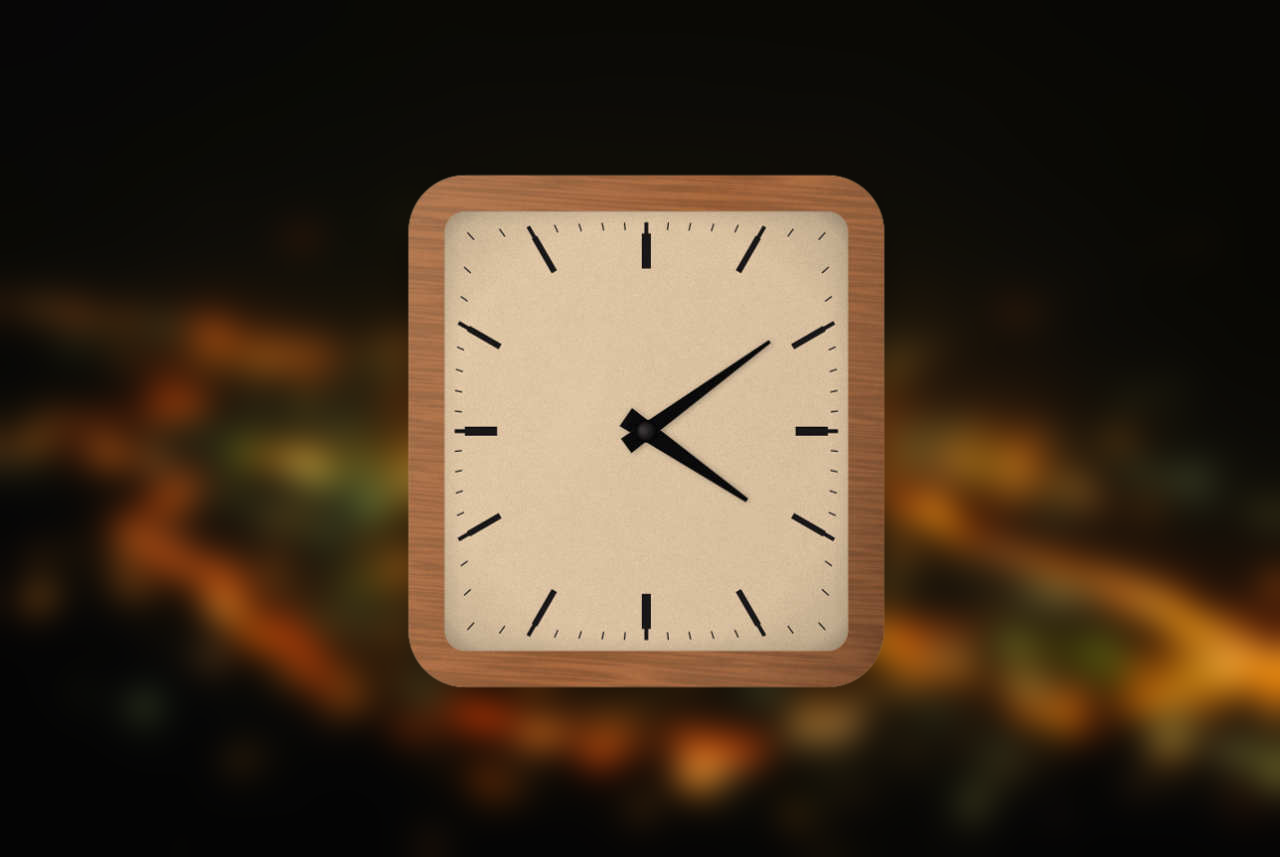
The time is h=4 m=9
